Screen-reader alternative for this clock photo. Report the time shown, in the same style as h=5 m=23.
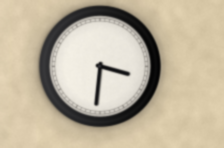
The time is h=3 m=31
